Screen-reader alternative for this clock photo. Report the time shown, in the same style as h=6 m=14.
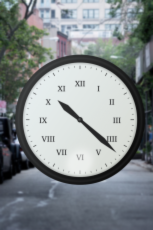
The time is h=10 m=22
